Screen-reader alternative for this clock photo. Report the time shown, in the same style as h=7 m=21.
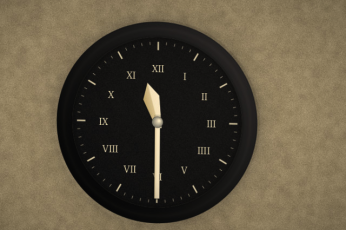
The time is h=11 m=30
